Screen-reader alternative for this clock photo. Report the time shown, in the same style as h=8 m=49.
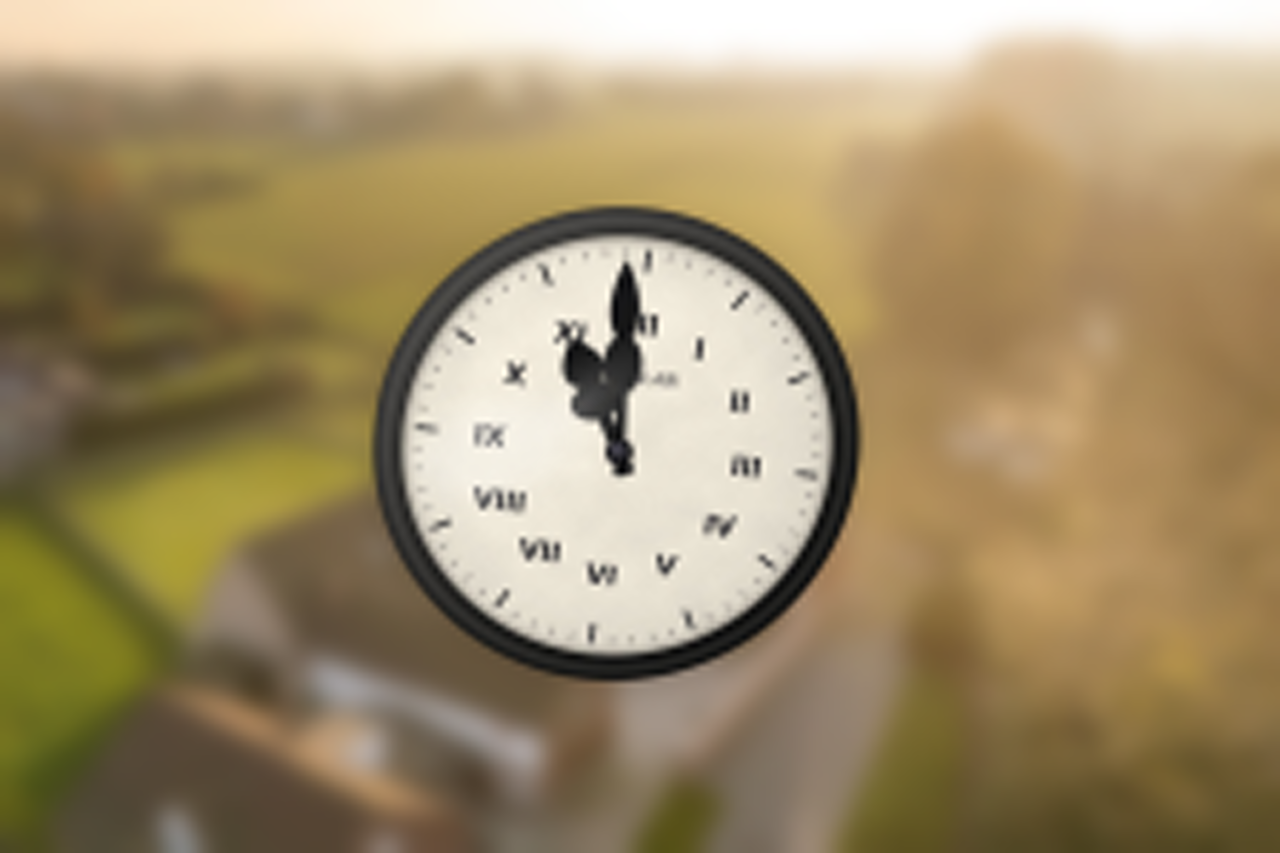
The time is h=10 m=59
